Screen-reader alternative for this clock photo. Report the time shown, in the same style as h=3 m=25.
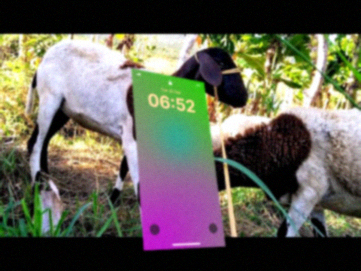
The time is h=6 m=52
